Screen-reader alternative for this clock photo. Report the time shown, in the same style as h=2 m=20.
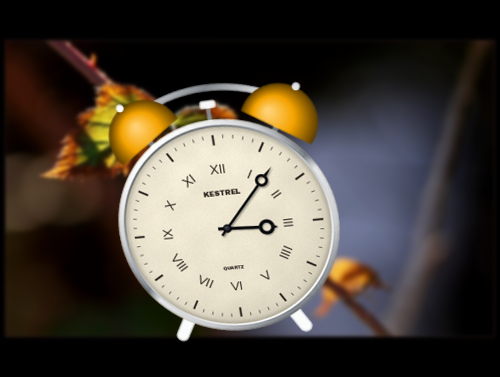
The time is h=3 m=7
